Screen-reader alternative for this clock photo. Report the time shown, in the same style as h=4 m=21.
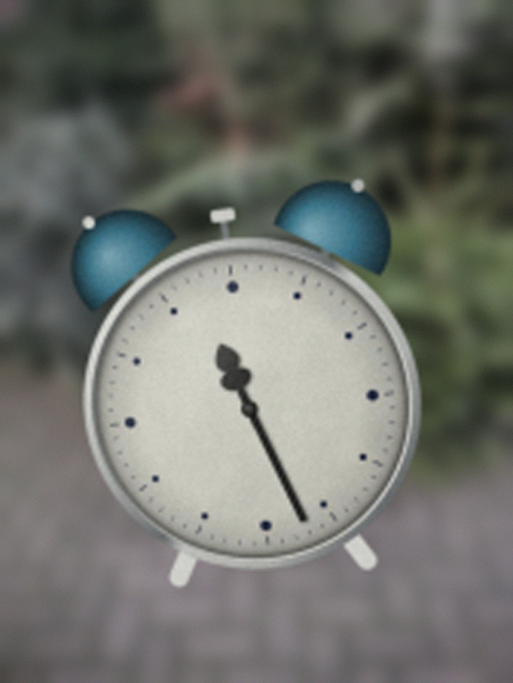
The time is h=11 m=27
